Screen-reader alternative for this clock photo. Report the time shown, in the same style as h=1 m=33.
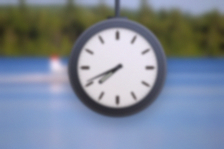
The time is h=7 m=41
